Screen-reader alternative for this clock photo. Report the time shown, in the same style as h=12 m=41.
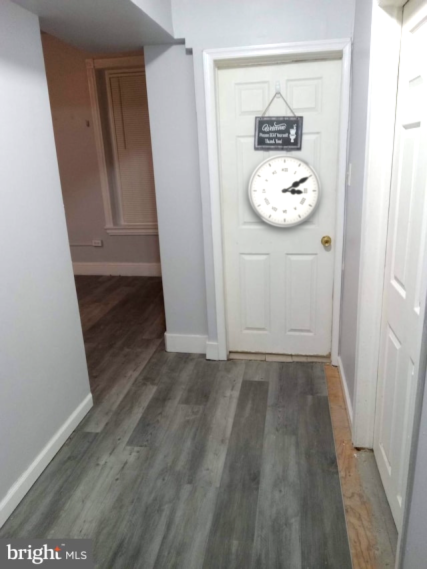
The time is h=3 m=10
